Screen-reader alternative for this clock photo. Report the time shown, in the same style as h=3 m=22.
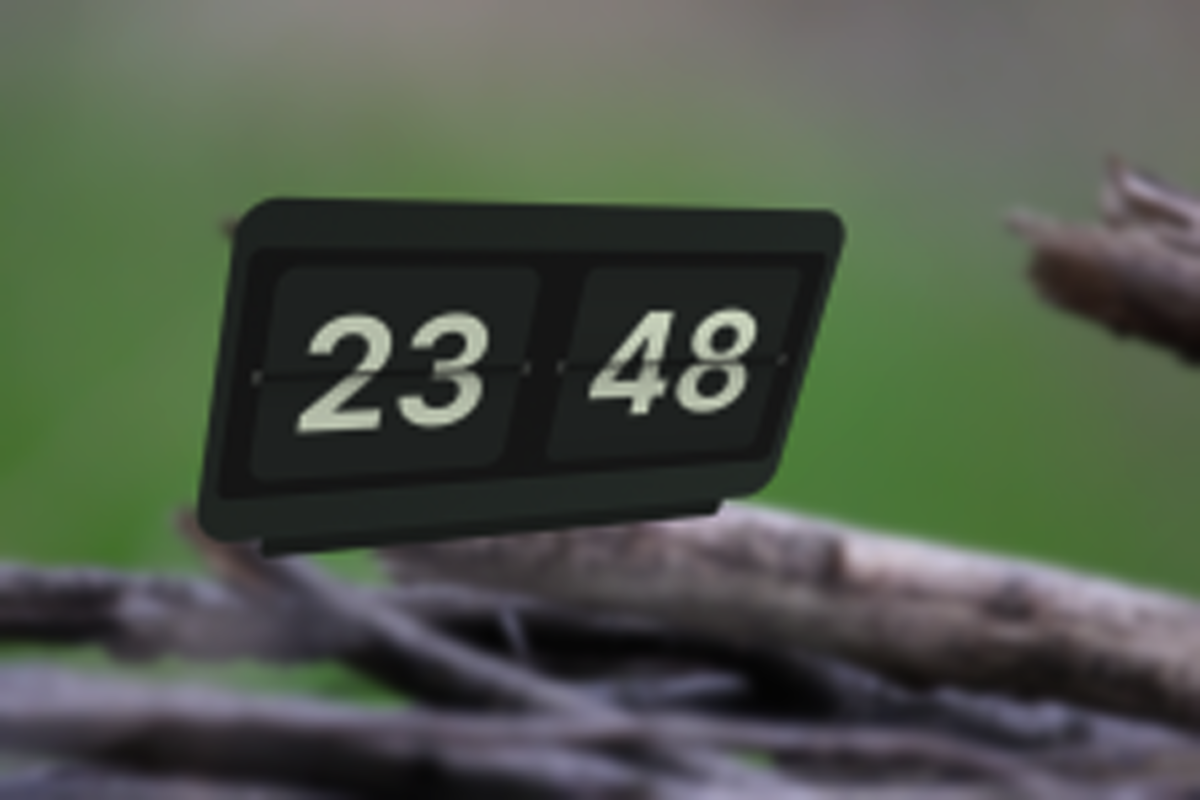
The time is h=23 m=48
